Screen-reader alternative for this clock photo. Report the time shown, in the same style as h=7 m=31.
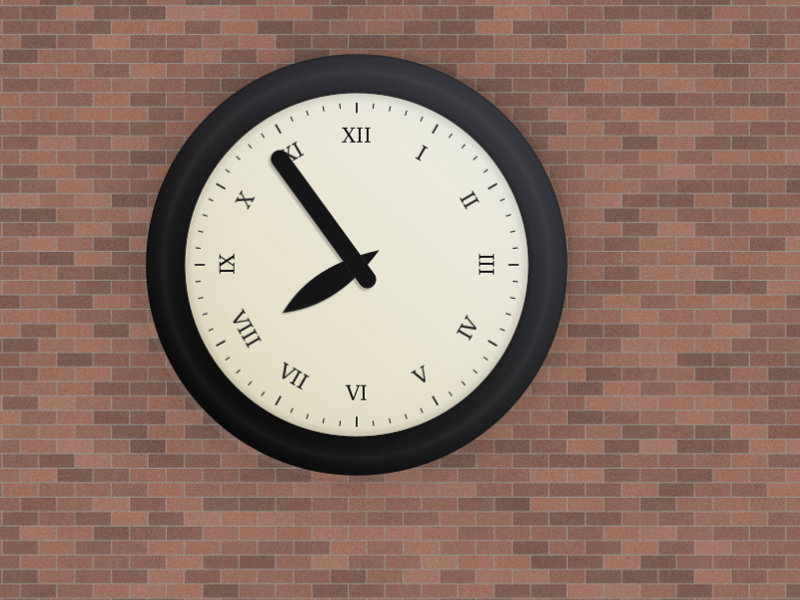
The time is h=7 m=54
